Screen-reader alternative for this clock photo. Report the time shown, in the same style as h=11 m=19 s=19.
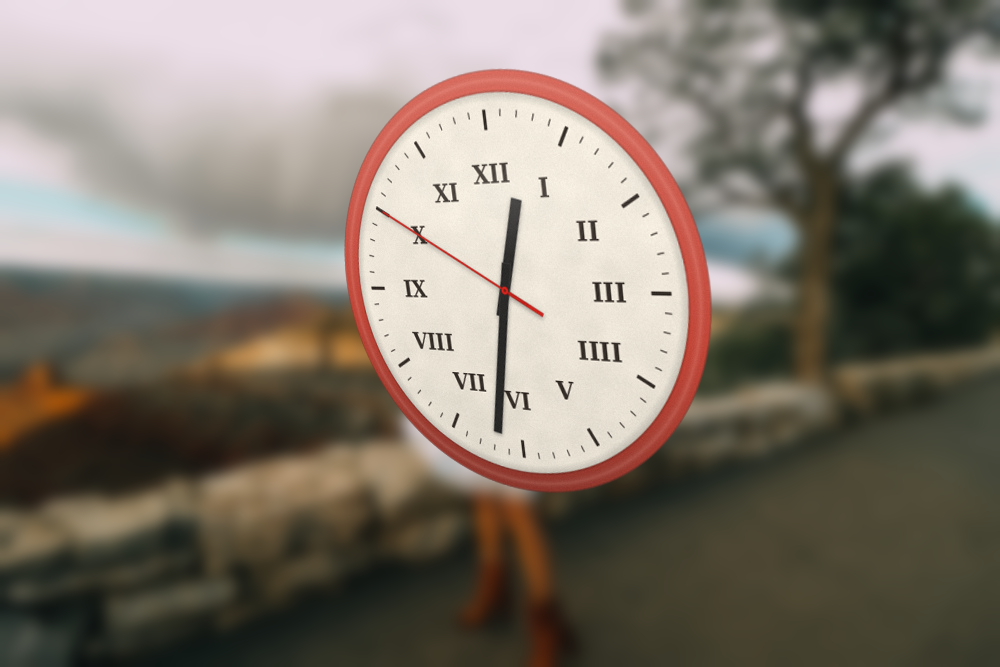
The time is h=12 m=31 s=50
